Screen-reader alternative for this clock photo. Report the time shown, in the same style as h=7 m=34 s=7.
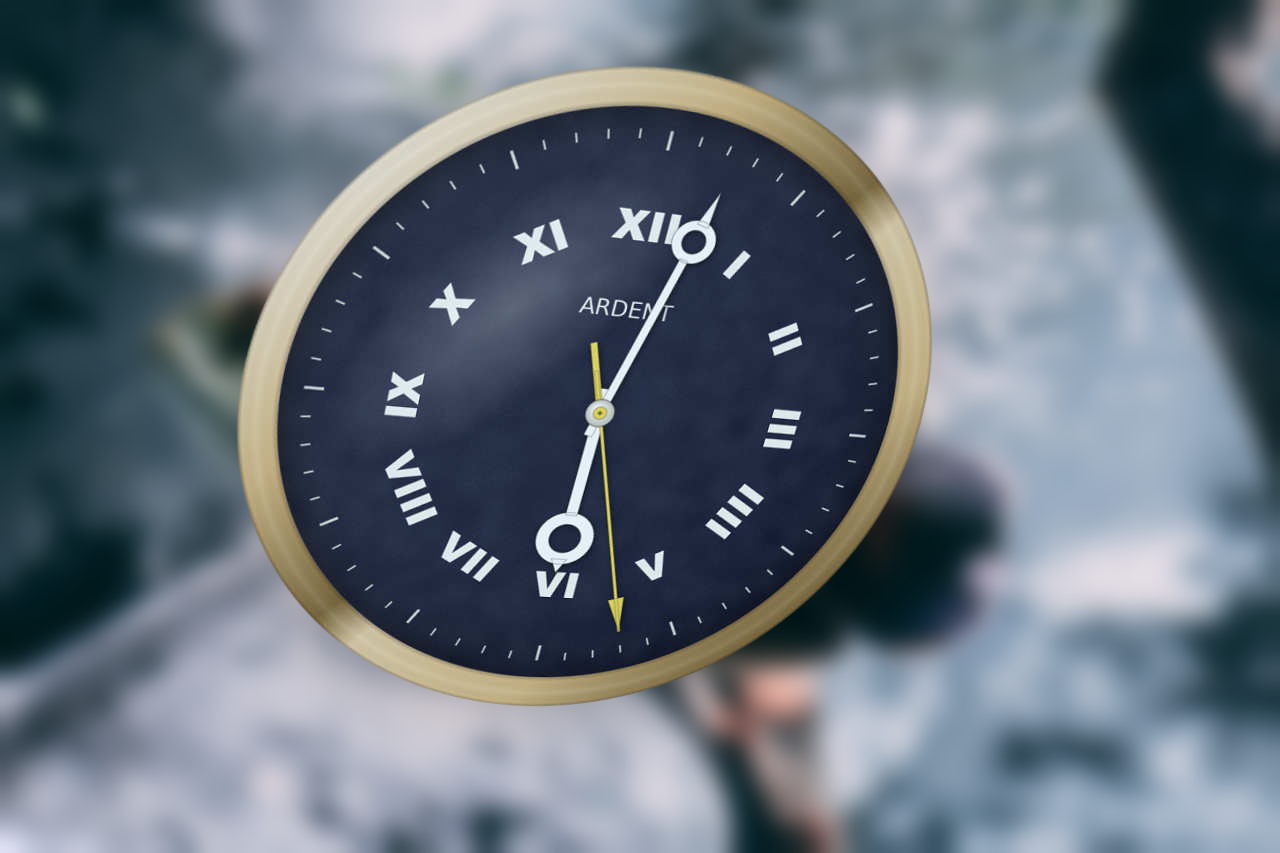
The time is h=6 m=2 s=27
